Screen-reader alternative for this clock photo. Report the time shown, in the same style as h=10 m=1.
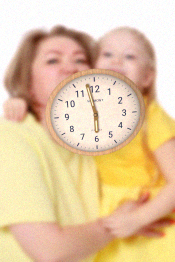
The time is h=5 m=58
